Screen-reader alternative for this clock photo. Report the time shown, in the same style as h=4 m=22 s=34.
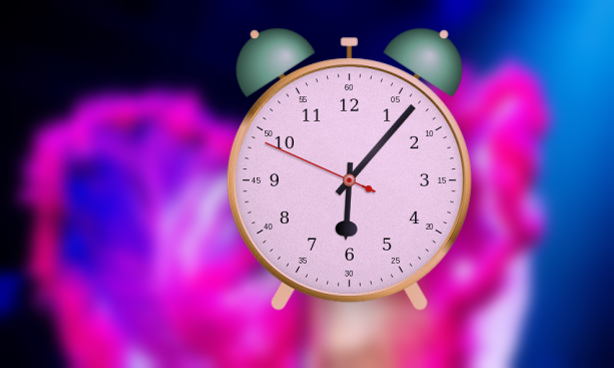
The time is h=6 m=6 s=49
